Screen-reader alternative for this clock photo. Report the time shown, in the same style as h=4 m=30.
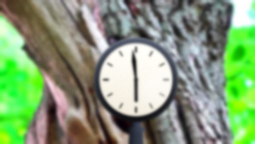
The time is h=5 m=59
